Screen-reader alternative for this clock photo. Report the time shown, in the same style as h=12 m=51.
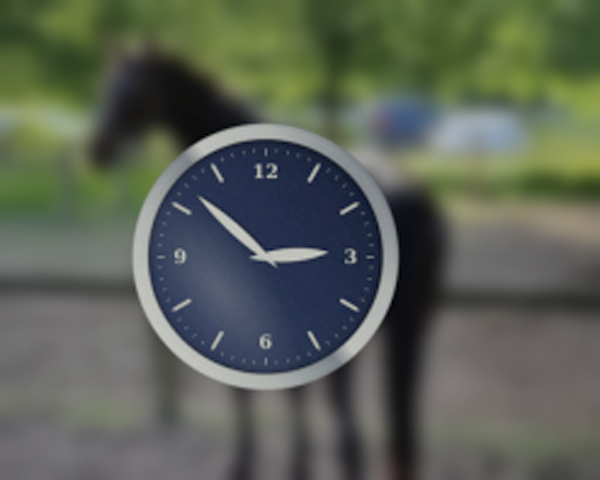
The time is h=2 m=52
